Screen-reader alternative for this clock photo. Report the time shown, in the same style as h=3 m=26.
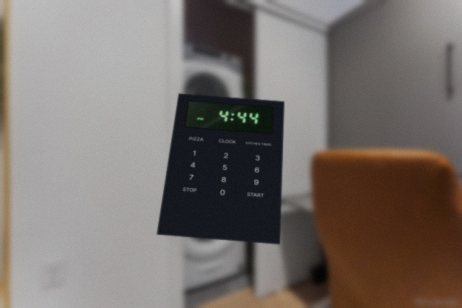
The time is h=4 m=44
